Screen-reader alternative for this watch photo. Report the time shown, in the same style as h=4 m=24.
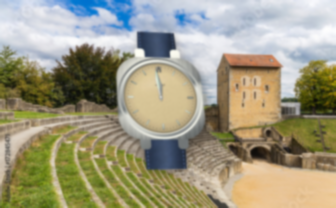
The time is h=11 m=59
